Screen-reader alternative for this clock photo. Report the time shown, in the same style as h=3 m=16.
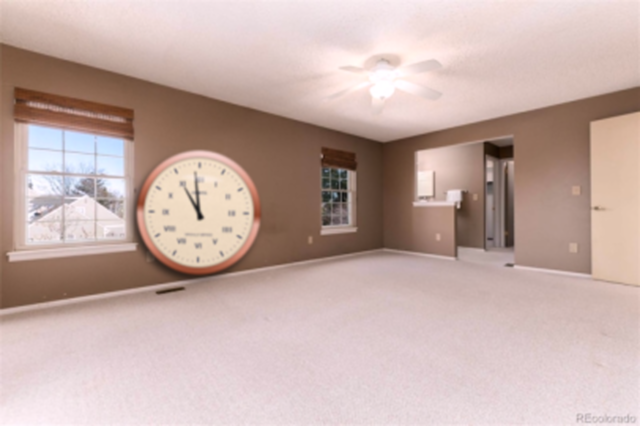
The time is h=10 m=59
